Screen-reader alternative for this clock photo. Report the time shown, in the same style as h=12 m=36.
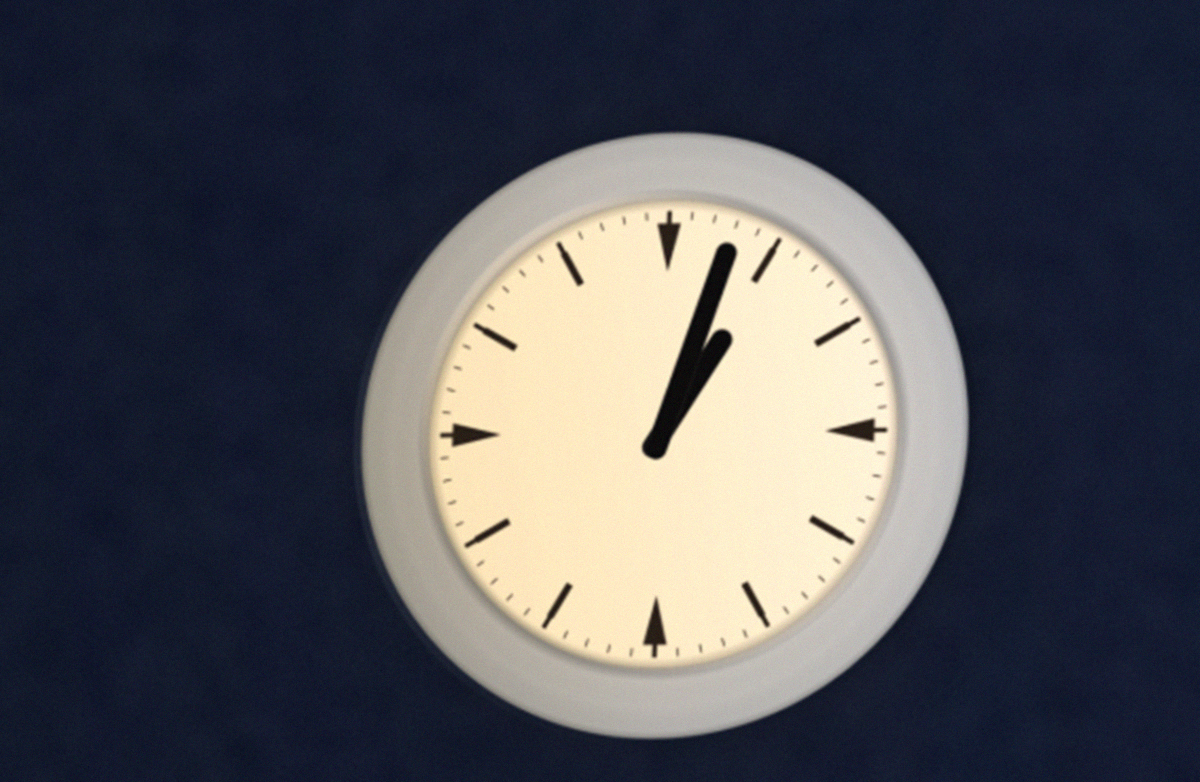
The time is h=1 m=3
